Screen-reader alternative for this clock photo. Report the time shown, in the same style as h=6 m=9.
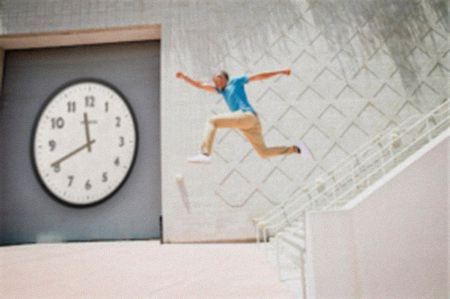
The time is h=11 m=41
